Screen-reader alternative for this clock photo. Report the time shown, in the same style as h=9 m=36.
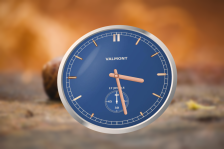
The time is h=3 m=28
